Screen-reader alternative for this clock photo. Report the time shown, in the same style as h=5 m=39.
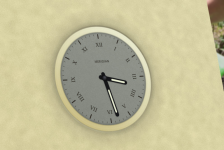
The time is h=3 m=28
